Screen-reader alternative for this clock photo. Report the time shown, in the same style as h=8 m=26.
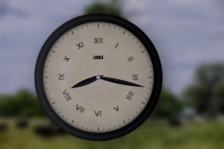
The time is h=8 m=17
